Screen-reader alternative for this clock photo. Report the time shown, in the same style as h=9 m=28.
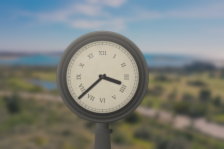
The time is h=3 m=38
